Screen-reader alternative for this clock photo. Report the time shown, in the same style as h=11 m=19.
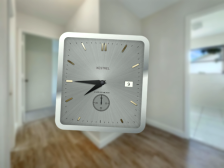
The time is h=7 m=45
